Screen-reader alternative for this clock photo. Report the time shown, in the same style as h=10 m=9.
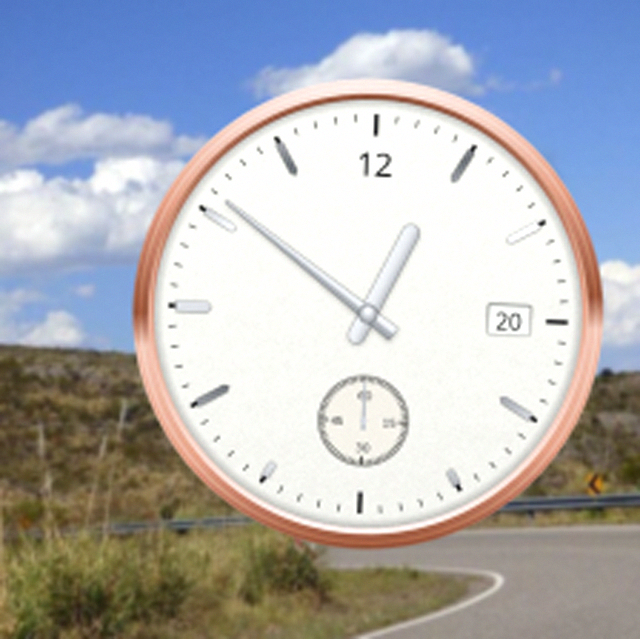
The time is h=12 m=51
